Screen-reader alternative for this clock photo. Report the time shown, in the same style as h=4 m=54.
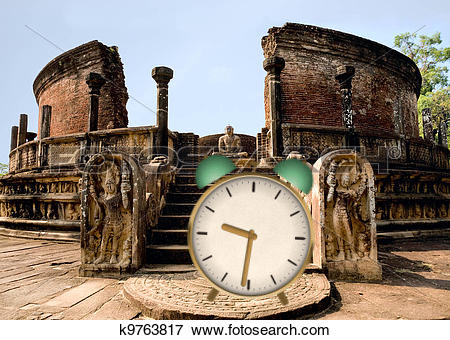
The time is h=9 m=31
